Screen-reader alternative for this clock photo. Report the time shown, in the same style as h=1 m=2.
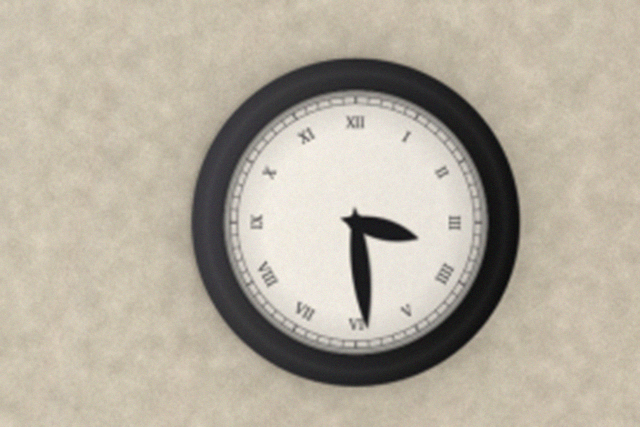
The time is h=3 m=29
